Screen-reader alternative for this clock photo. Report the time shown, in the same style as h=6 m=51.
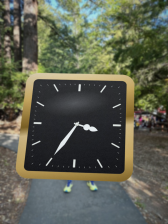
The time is h=3 m=35
